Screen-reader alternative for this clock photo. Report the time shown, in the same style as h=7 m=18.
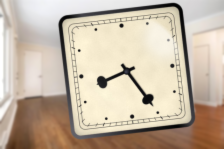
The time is h=8 m=25
